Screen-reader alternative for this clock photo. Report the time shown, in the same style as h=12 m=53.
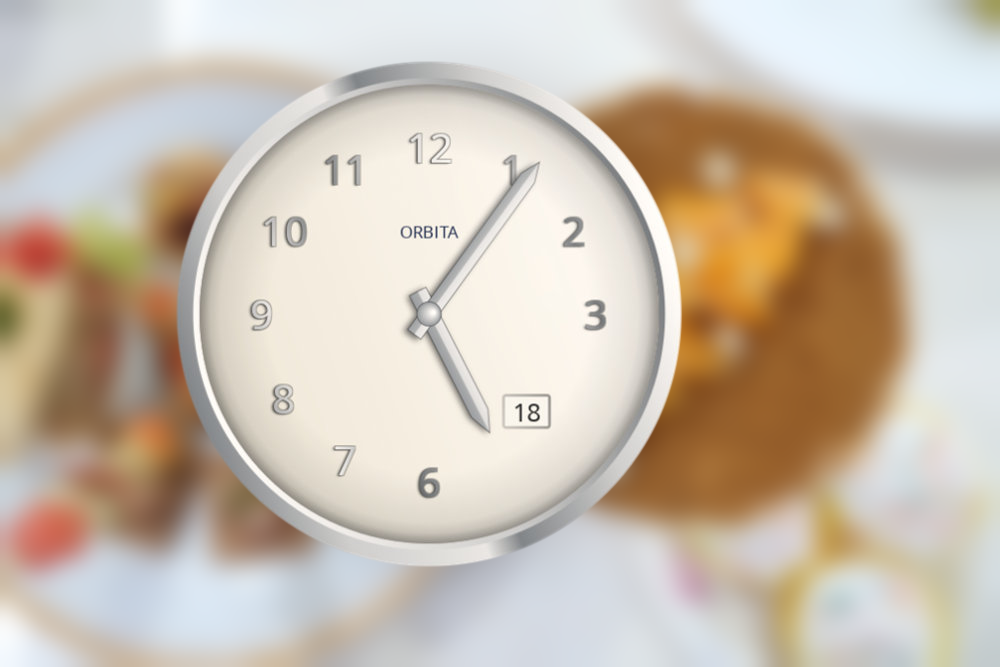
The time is h=5 m=6
